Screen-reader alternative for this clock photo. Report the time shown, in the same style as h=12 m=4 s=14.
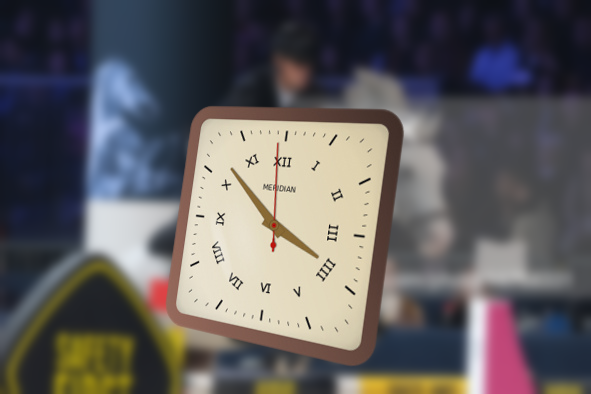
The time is h=3 m=51 s=59
